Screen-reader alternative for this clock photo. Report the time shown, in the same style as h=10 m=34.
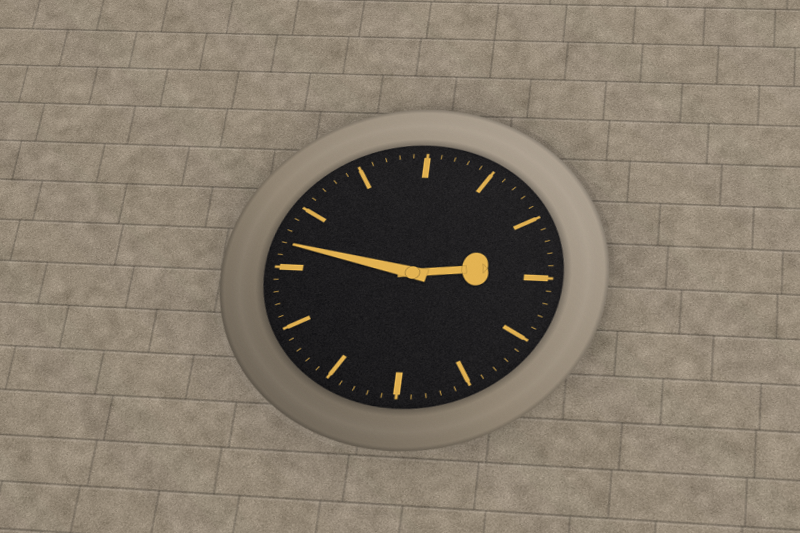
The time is h=2 m=47
